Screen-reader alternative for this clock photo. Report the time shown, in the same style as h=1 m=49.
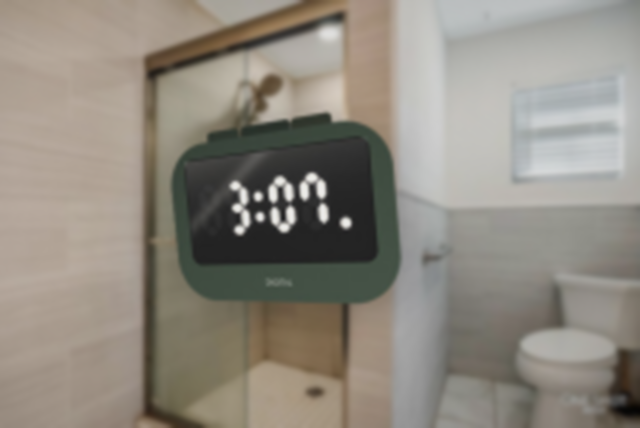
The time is h=3 m=7
